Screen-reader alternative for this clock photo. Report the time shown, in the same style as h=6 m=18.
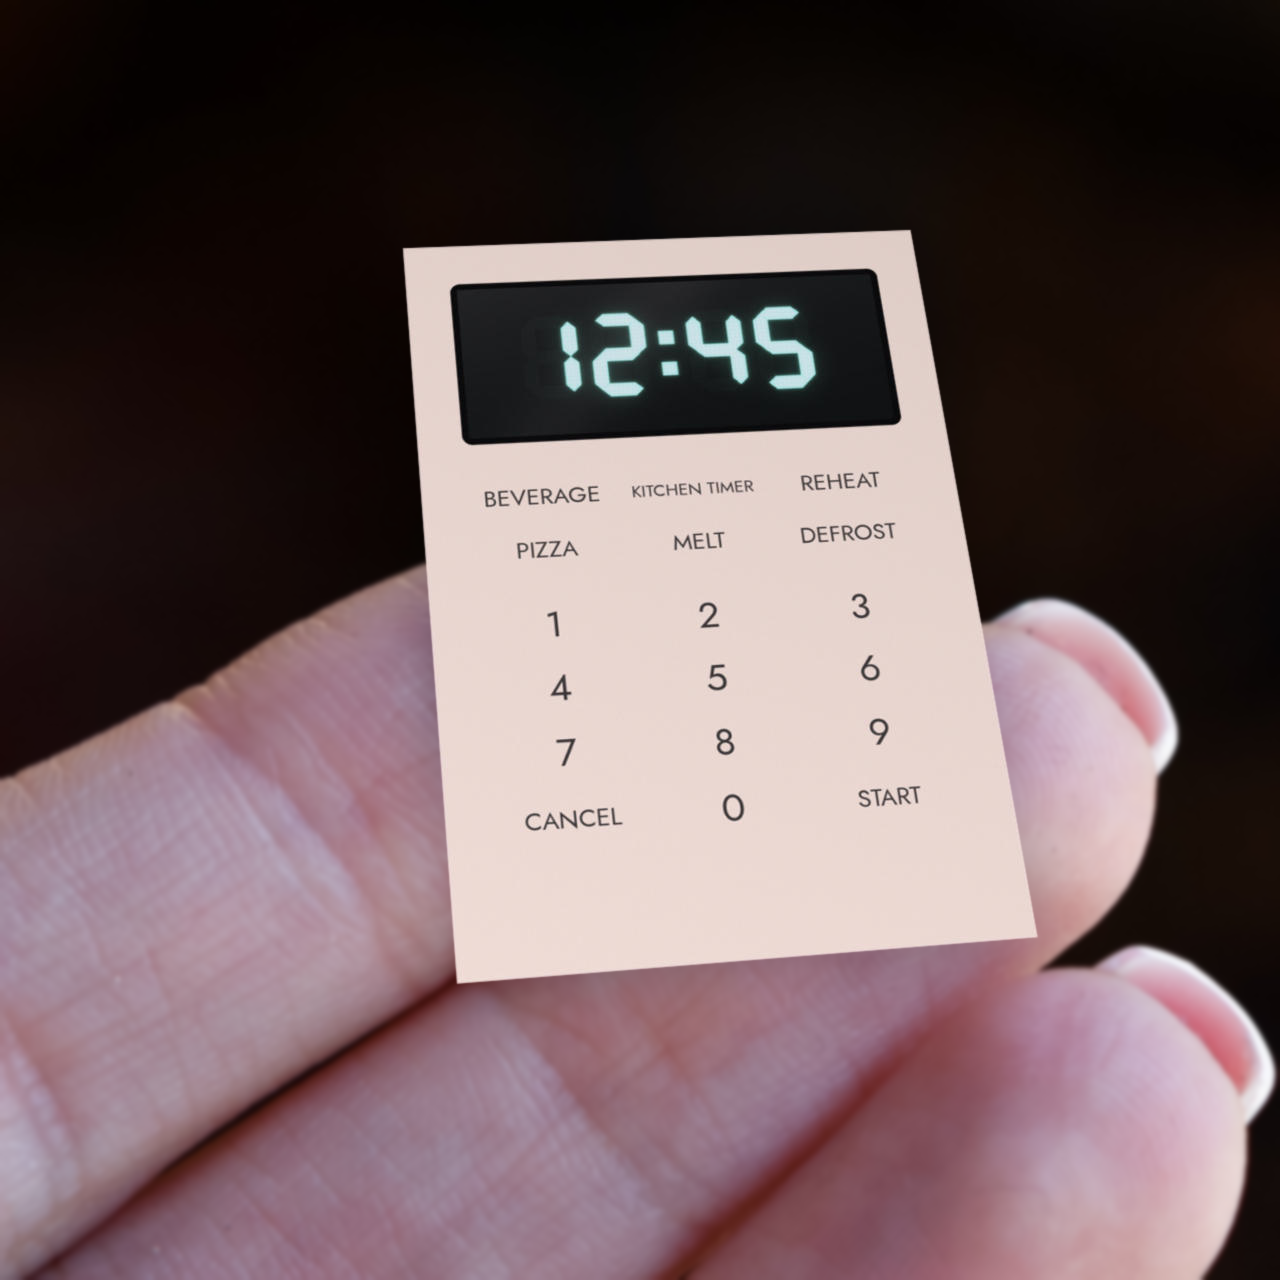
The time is h=12 m=45
